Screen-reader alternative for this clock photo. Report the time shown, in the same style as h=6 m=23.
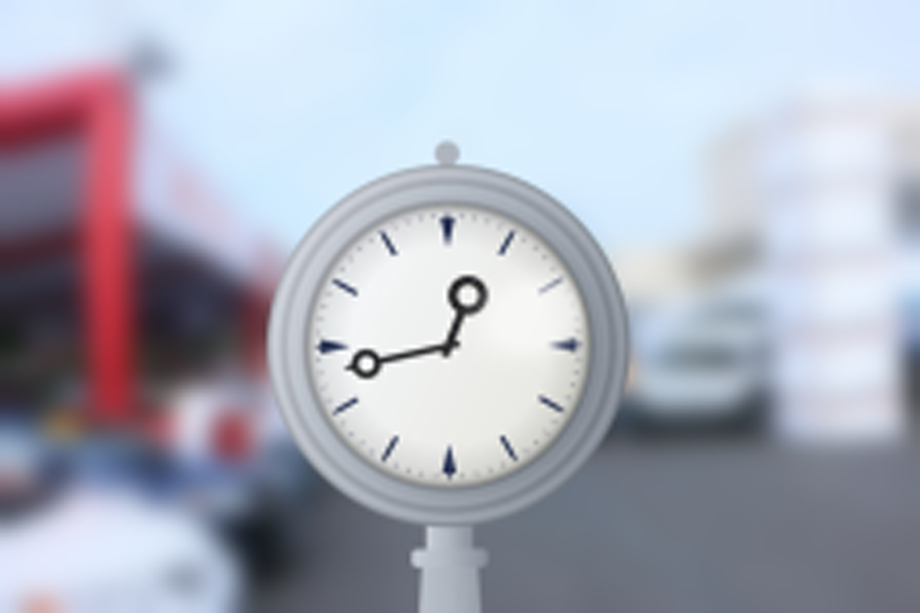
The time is h=12 m=43
